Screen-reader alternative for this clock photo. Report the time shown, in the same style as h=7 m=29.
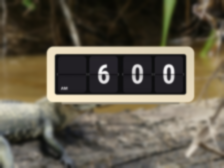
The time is h=6 m=0
